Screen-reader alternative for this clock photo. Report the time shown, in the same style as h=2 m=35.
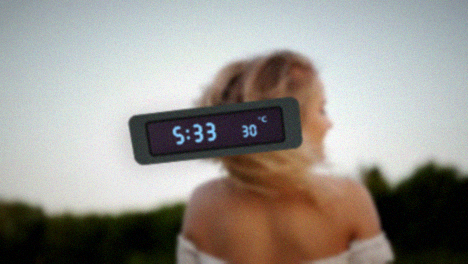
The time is h=5 m=33
